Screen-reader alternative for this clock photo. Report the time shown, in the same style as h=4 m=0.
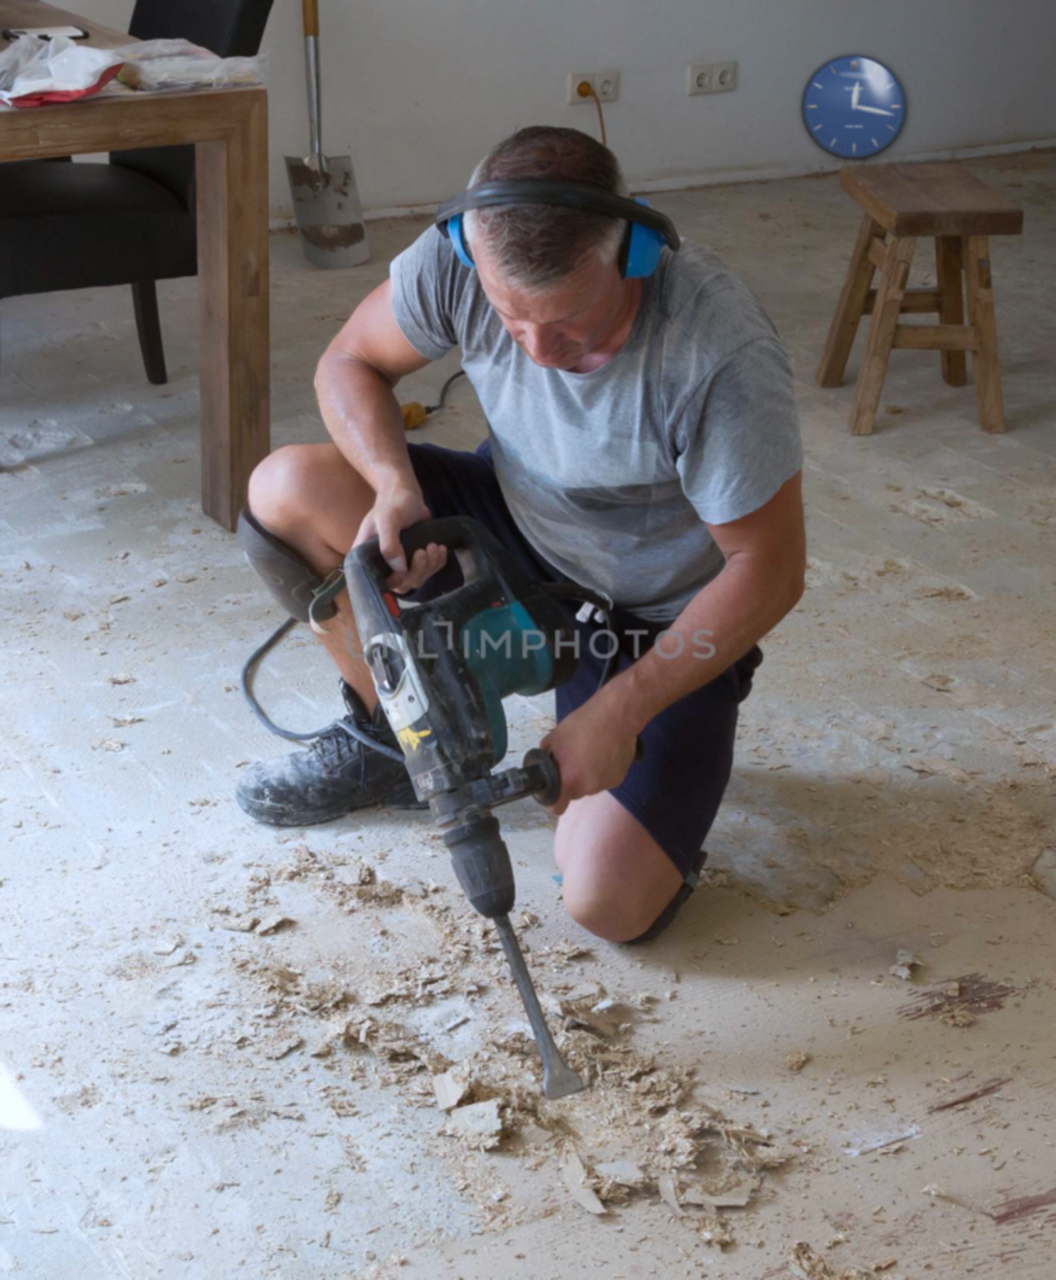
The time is h=12 m=17
